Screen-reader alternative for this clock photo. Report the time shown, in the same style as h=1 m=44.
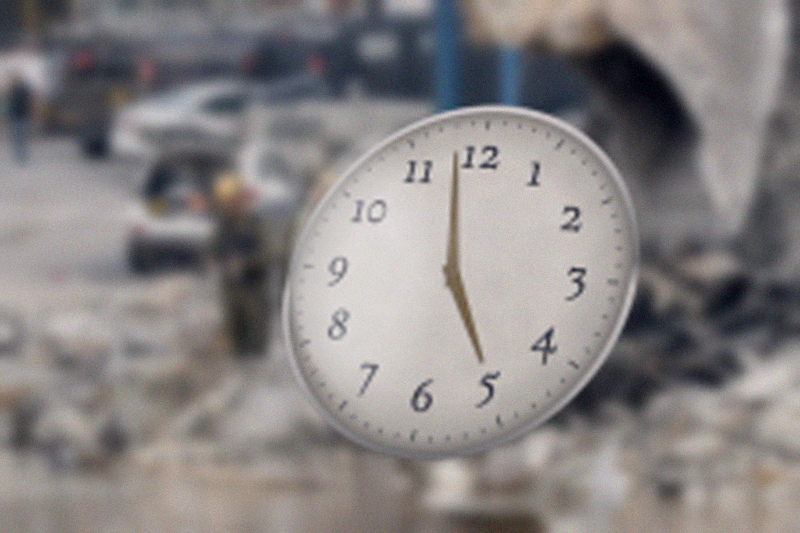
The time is h=4 m=58
